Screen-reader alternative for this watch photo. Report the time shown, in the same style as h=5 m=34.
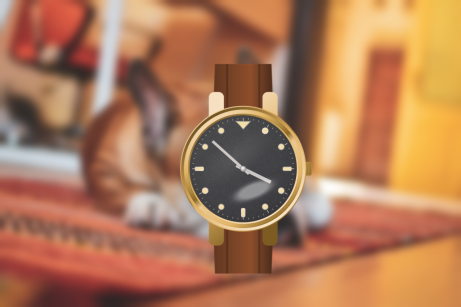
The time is h=3 m=52
